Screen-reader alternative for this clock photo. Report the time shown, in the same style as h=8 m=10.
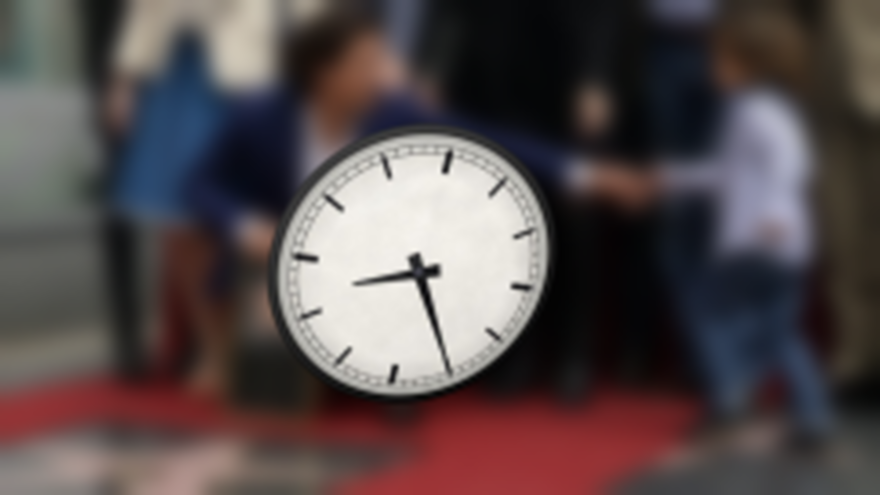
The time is h=8 m=25
